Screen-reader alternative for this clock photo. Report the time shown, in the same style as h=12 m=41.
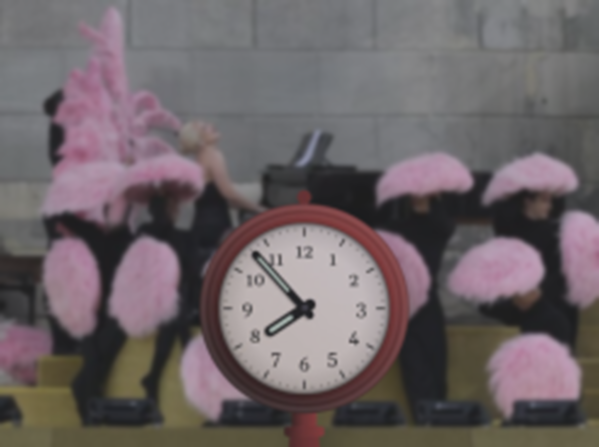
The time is h=7 m=53
